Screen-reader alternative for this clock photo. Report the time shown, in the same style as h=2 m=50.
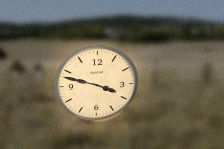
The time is h=3 m=48
